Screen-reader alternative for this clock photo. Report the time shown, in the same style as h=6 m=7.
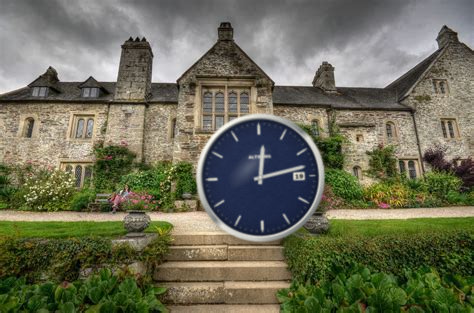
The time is h=12 m=13
